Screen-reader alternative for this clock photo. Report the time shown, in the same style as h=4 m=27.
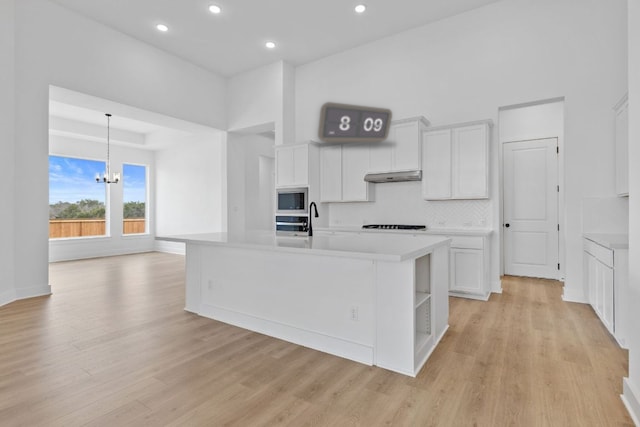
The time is h=8 m=9
